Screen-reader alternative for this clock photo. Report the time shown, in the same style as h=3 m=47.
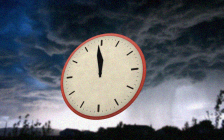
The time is h=11 m=59
